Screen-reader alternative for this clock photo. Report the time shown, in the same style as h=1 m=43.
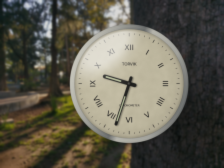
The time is h=9 m=33
